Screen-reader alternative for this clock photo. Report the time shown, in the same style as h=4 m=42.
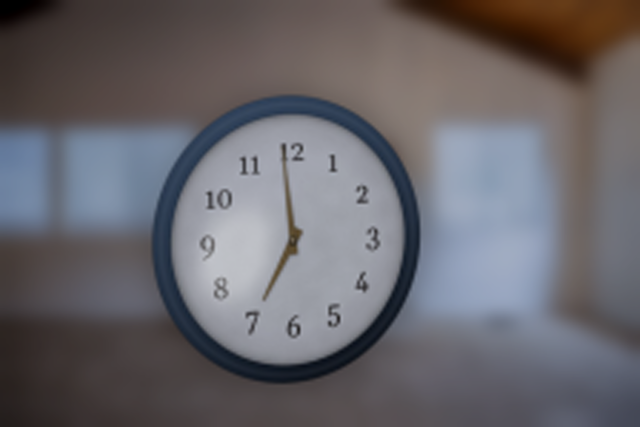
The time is h=6 m=59
